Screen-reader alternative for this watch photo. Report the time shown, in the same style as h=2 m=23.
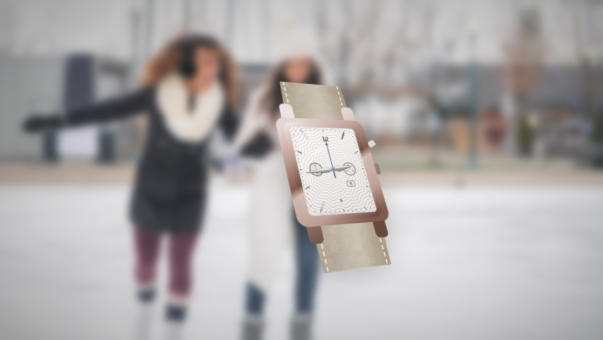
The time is h=2 m=44
